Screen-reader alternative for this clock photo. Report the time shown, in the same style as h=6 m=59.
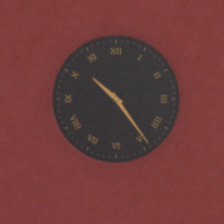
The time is h=10 m=24
